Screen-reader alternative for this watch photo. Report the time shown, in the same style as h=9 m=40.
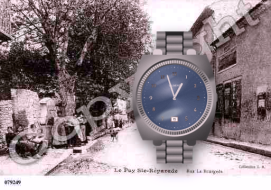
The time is h=12 m=57
